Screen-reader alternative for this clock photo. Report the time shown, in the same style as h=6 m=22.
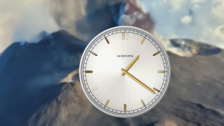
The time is h=1 m=21
